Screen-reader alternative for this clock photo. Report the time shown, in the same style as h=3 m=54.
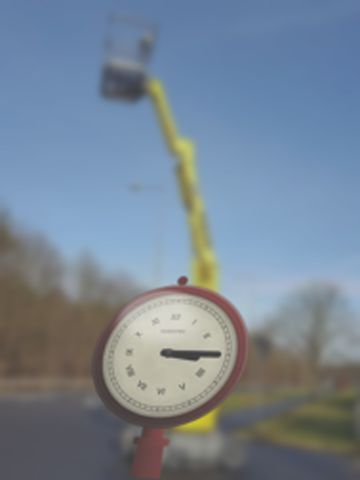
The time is h=3 m=15
